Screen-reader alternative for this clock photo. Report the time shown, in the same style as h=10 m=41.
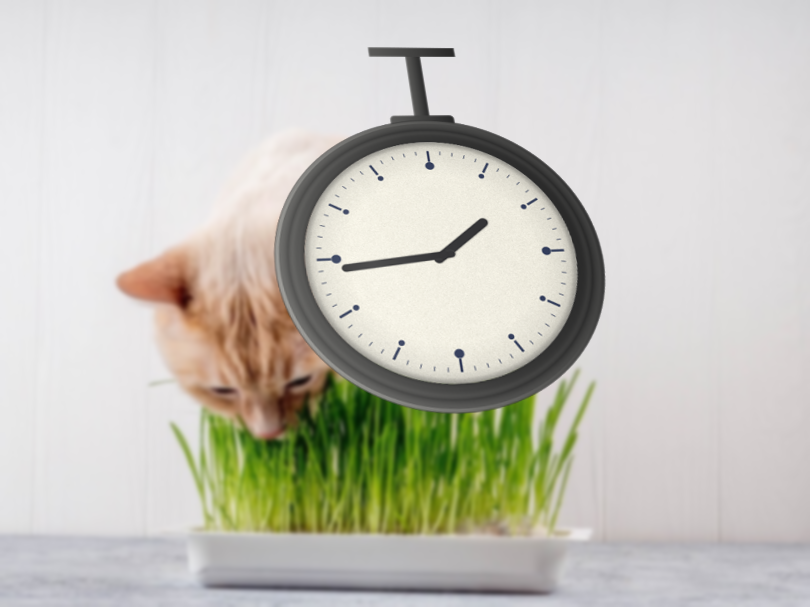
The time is h=1 m=44
